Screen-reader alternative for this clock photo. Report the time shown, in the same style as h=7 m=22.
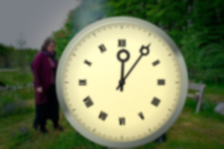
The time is h=12 m=6
